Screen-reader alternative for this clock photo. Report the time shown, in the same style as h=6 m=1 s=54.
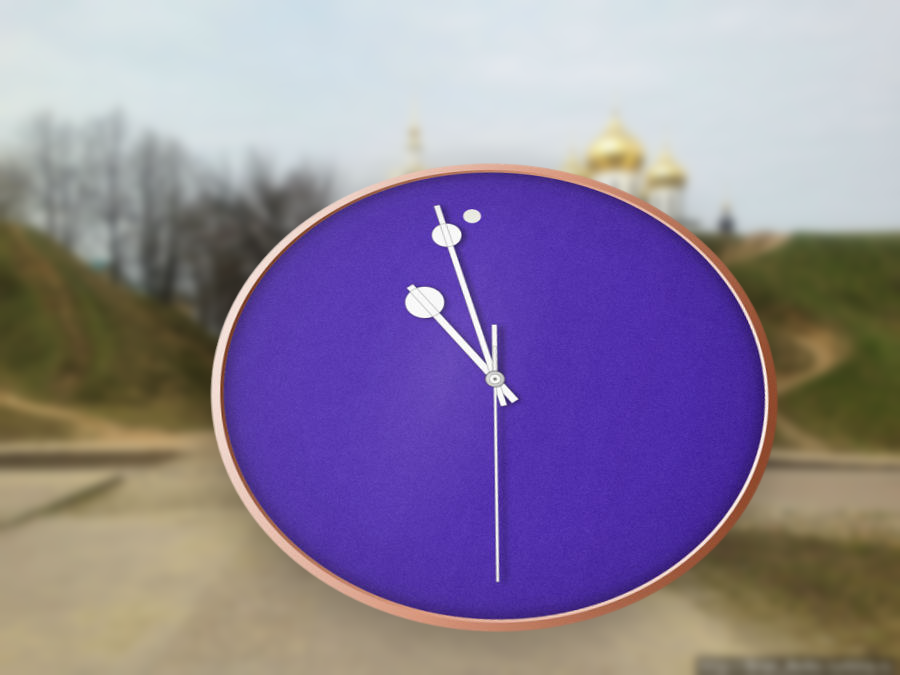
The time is h=10 m=58 s=31
